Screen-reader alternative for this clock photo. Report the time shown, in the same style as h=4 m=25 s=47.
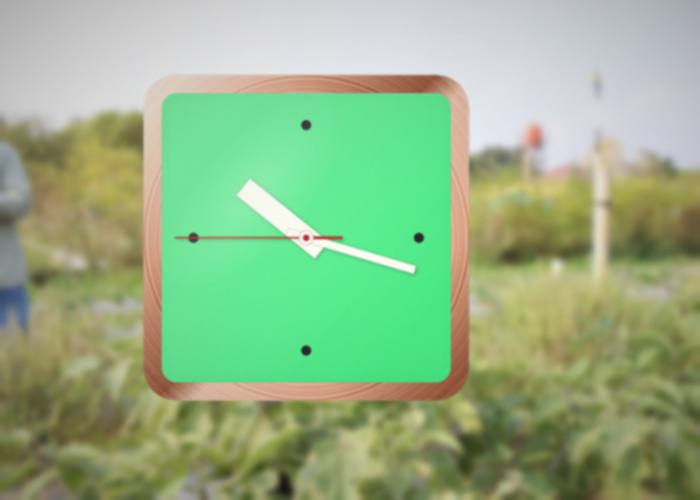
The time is h=10 m=17 s=45
